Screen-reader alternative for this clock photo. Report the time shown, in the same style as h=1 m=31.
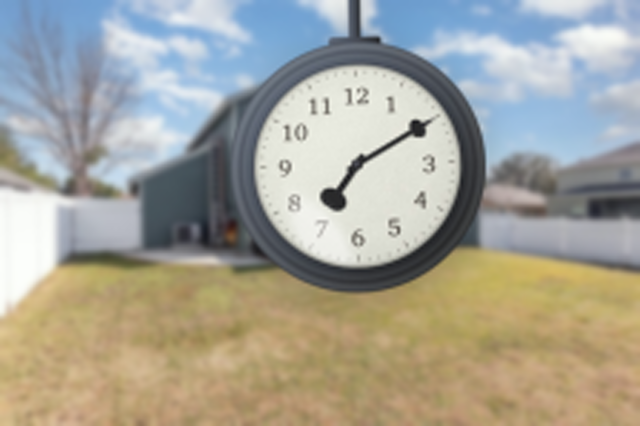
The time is h=7 m=10
